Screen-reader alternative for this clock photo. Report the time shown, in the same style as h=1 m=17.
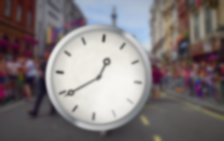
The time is h=12 m=39
